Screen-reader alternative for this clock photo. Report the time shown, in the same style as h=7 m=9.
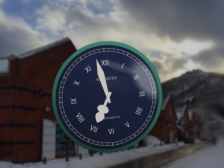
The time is h=6 m=58
